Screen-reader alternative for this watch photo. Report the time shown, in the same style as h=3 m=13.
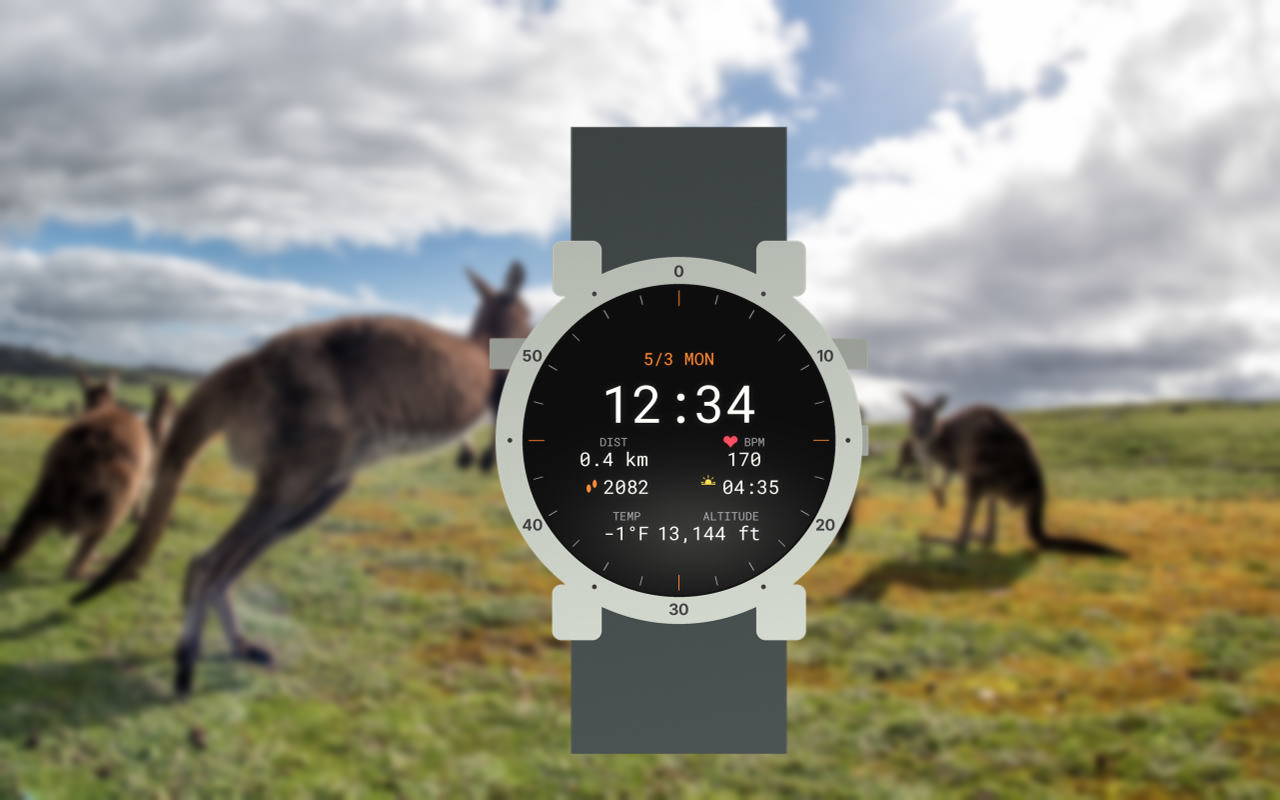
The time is h=12 m=34
